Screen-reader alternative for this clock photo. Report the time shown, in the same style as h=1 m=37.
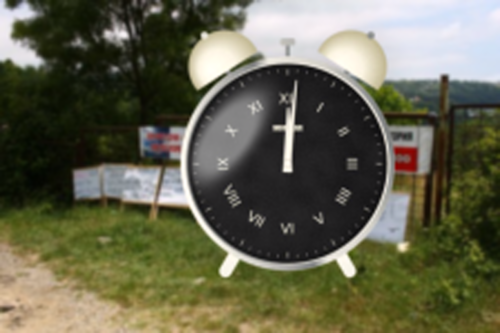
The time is h=12 m=1
